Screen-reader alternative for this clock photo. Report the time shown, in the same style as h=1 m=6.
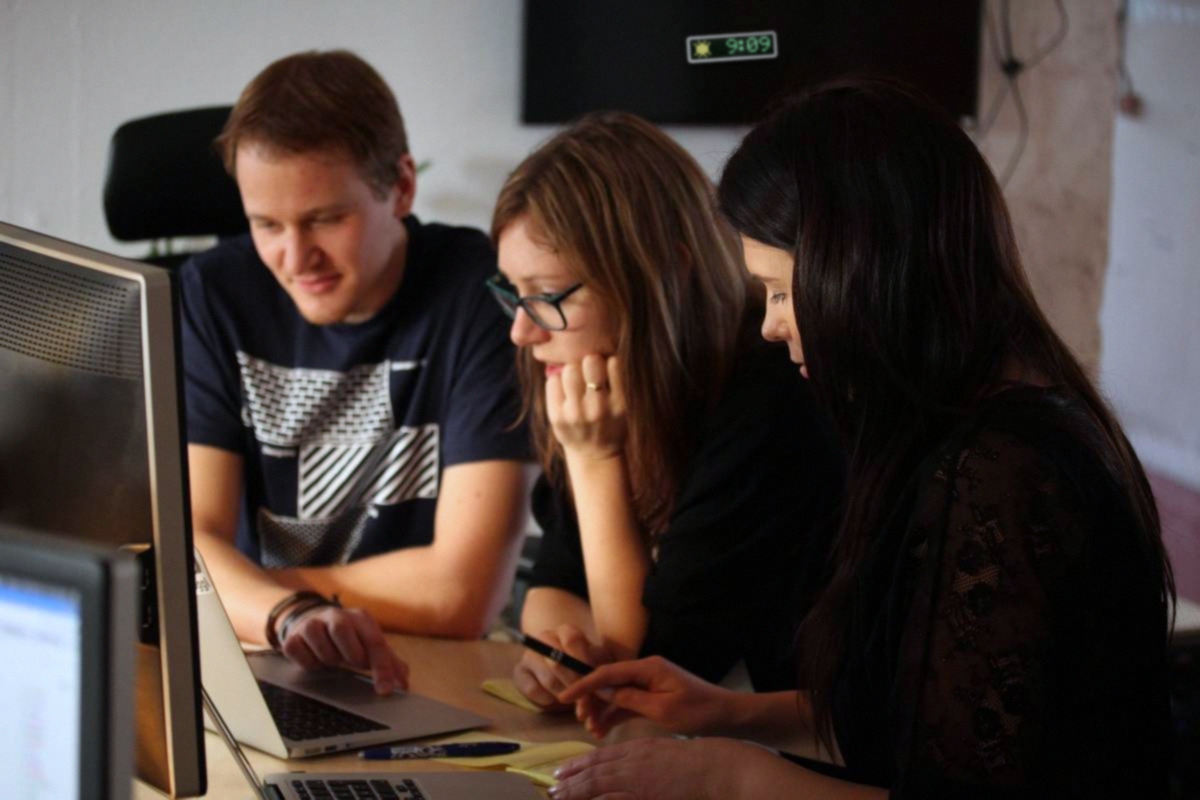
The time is h=9 m=9
